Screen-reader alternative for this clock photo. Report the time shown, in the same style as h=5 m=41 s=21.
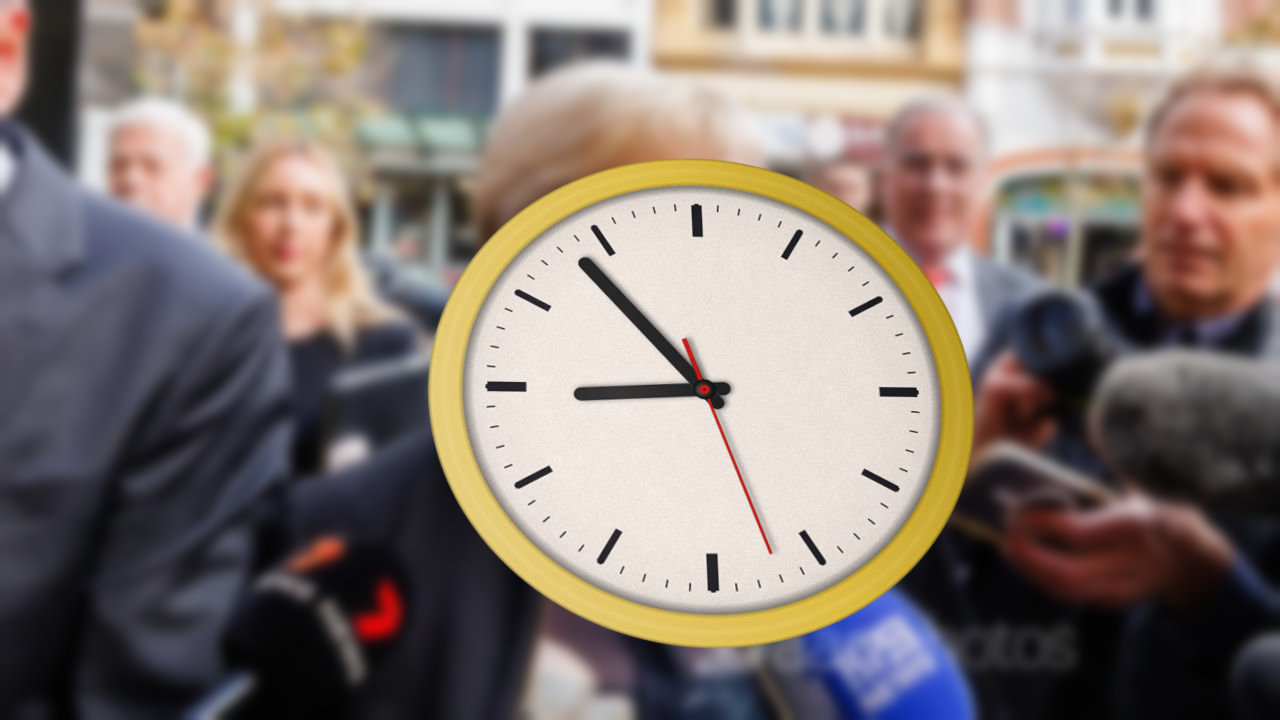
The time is h=8 m=53 s=27
